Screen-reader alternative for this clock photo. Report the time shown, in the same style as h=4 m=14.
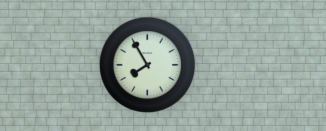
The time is h=7 m=55
